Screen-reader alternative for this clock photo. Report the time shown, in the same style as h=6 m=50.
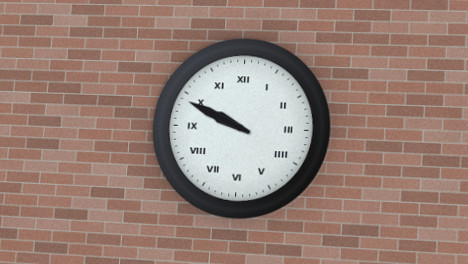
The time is h=9 m=49
